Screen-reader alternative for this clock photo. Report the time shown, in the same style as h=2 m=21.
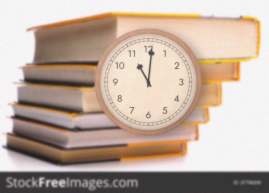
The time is h=11 m=1
